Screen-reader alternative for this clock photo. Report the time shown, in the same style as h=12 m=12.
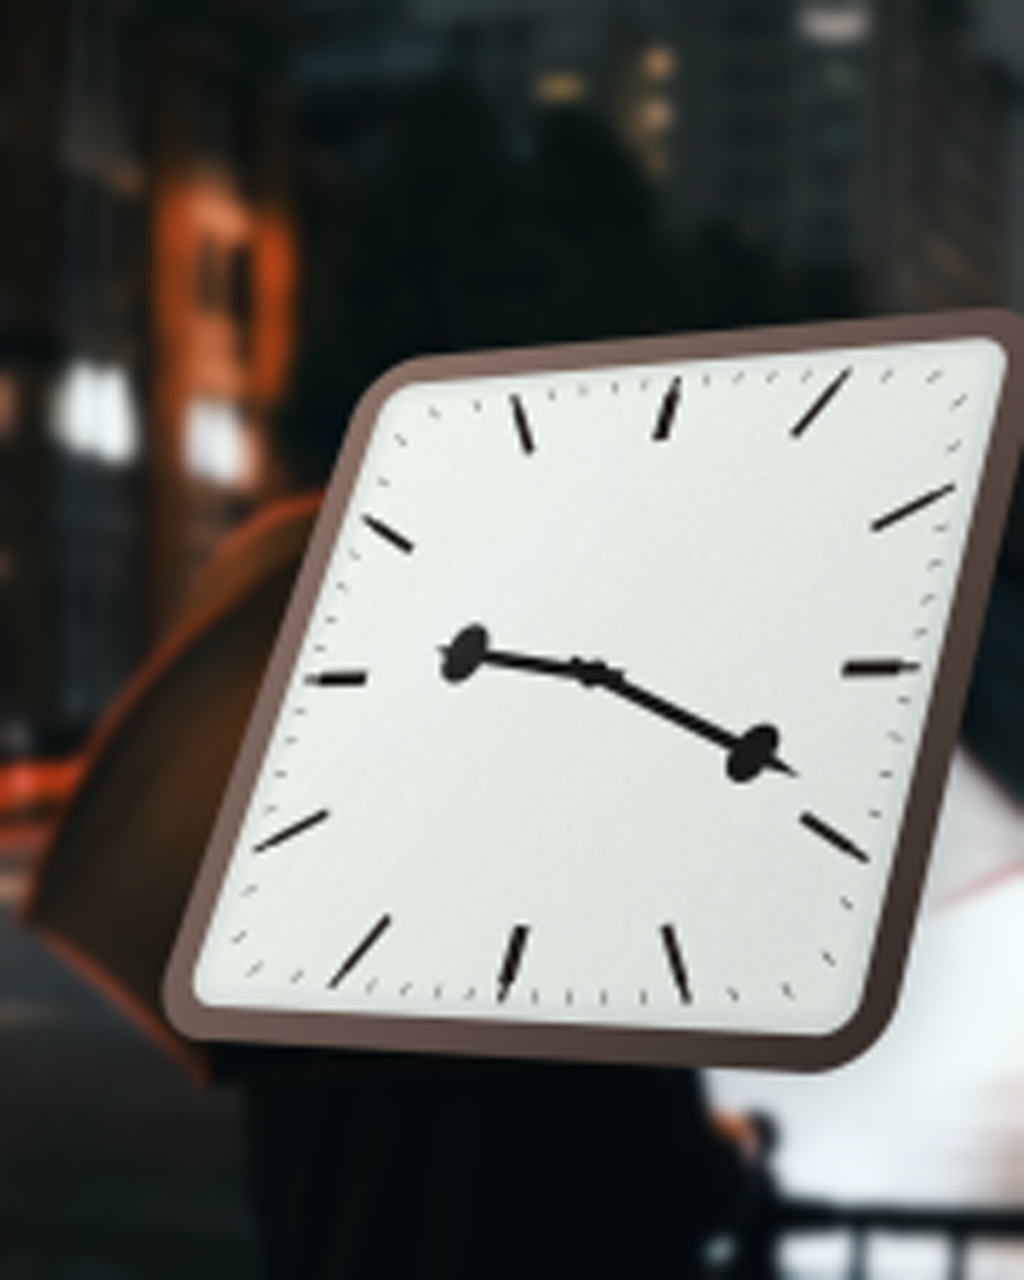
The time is h=9 m=19
